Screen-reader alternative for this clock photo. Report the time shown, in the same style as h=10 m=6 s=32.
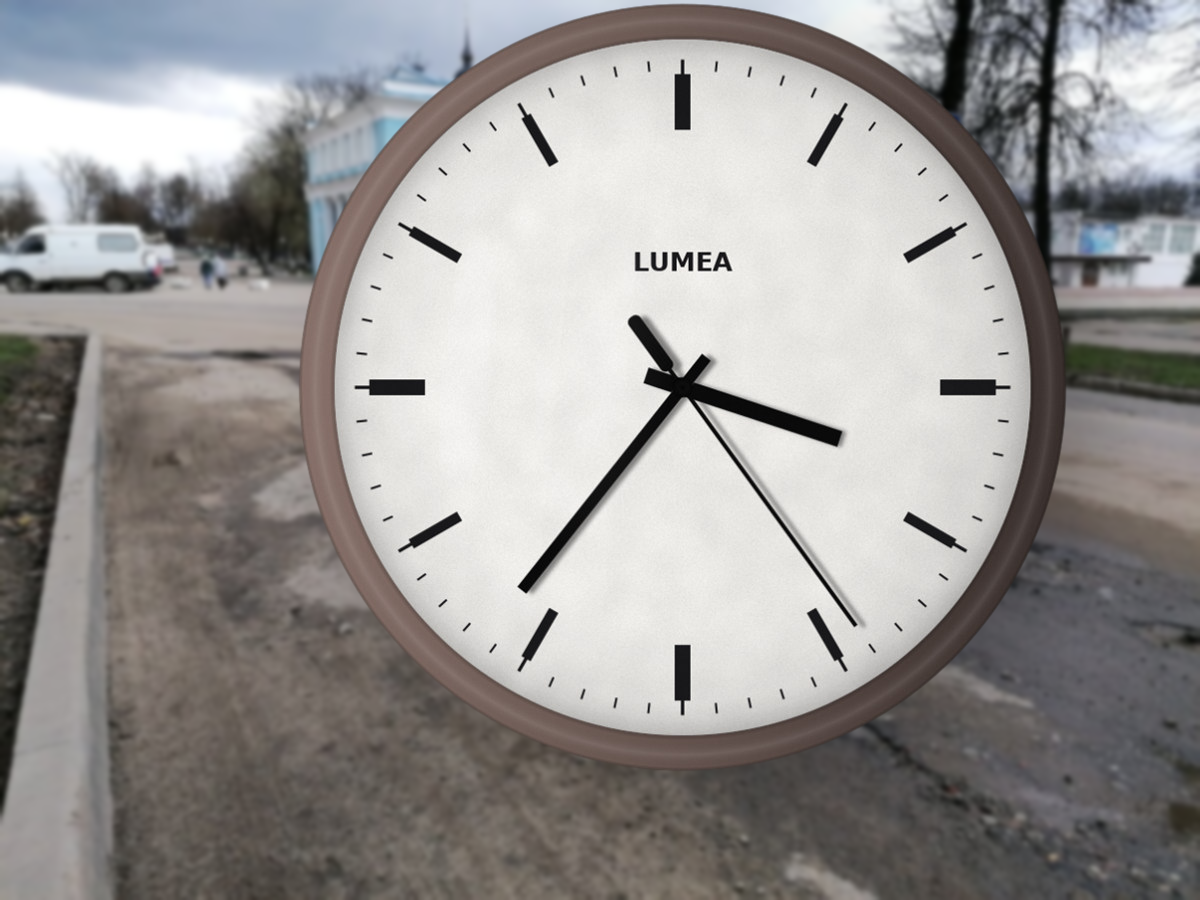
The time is h=3 m=36 s=24
